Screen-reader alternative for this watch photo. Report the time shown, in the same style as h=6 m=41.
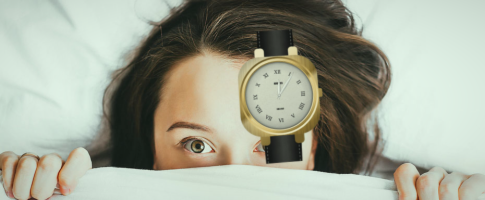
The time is h=12 m=6
